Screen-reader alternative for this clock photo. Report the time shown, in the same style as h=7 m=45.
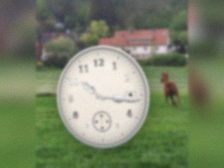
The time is h=10 m=16
